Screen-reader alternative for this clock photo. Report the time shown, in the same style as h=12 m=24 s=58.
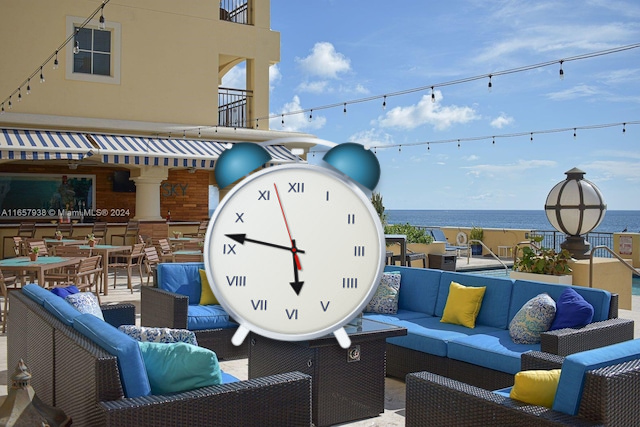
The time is h=5 m=46 s=57
